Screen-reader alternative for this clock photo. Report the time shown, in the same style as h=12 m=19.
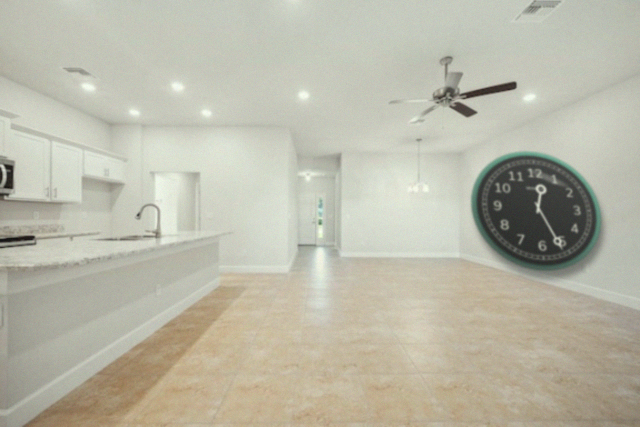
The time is h=12 m=26
